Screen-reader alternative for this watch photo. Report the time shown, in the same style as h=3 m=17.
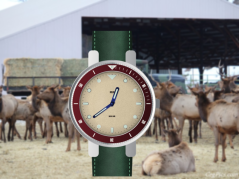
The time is h=12 m=39
